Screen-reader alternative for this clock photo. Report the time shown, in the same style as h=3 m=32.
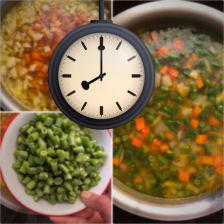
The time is h=8 m=0
